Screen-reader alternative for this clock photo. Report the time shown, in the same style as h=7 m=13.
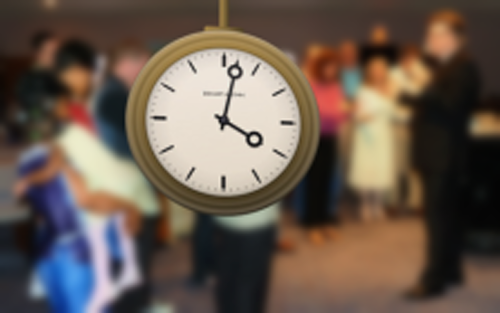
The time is h=4 m=2
